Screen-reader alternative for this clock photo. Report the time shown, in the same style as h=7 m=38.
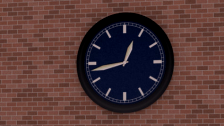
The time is h=12 m=43
